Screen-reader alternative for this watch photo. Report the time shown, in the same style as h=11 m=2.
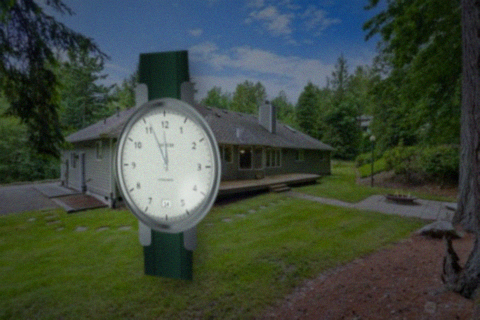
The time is h=11 m=56
